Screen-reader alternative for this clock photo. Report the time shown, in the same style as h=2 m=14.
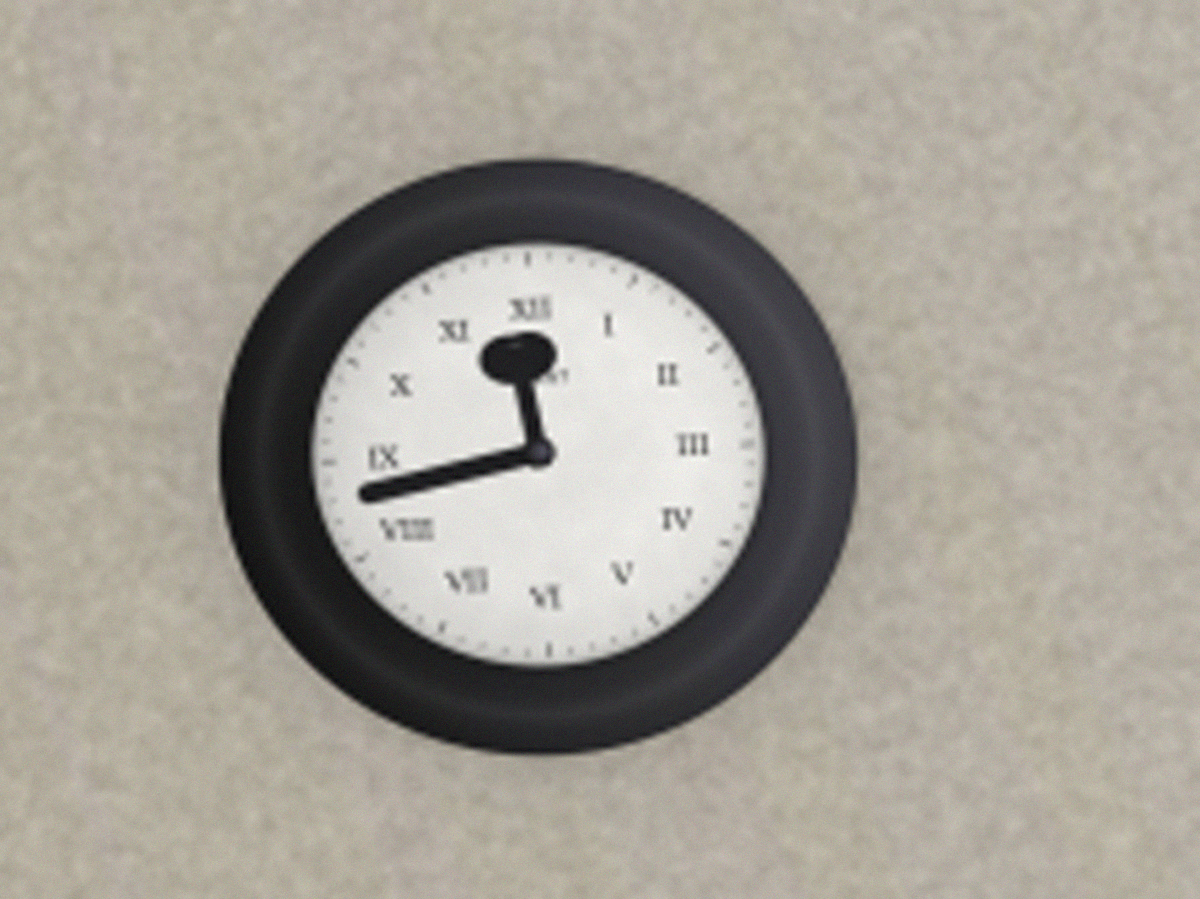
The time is h=11 m=43
